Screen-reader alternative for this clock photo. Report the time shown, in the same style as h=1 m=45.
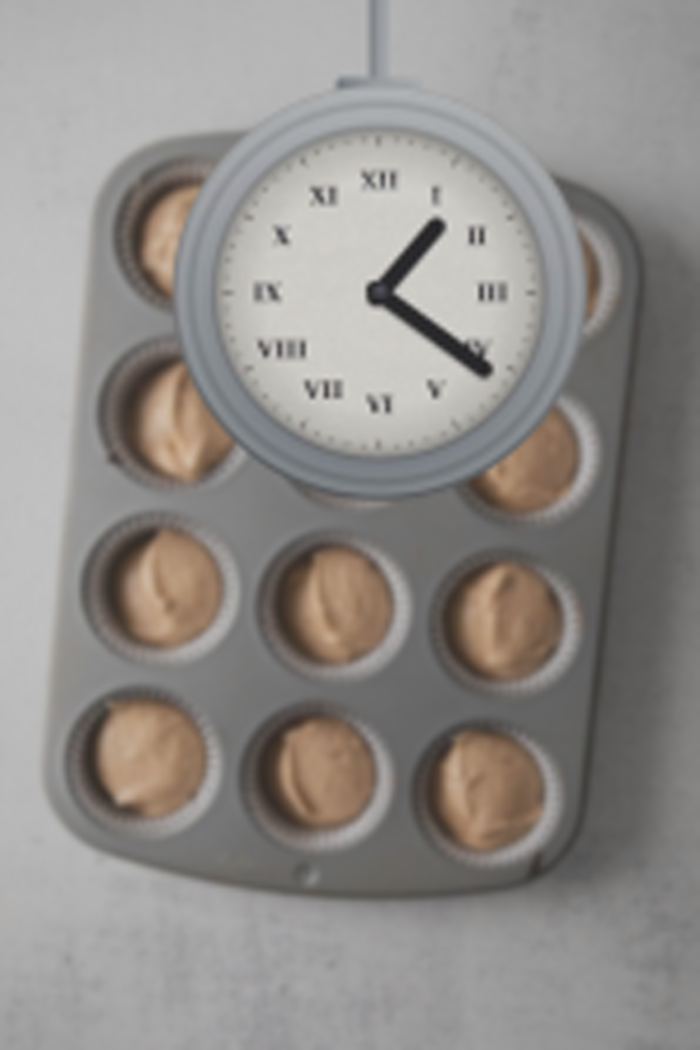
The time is h=1 m=21
